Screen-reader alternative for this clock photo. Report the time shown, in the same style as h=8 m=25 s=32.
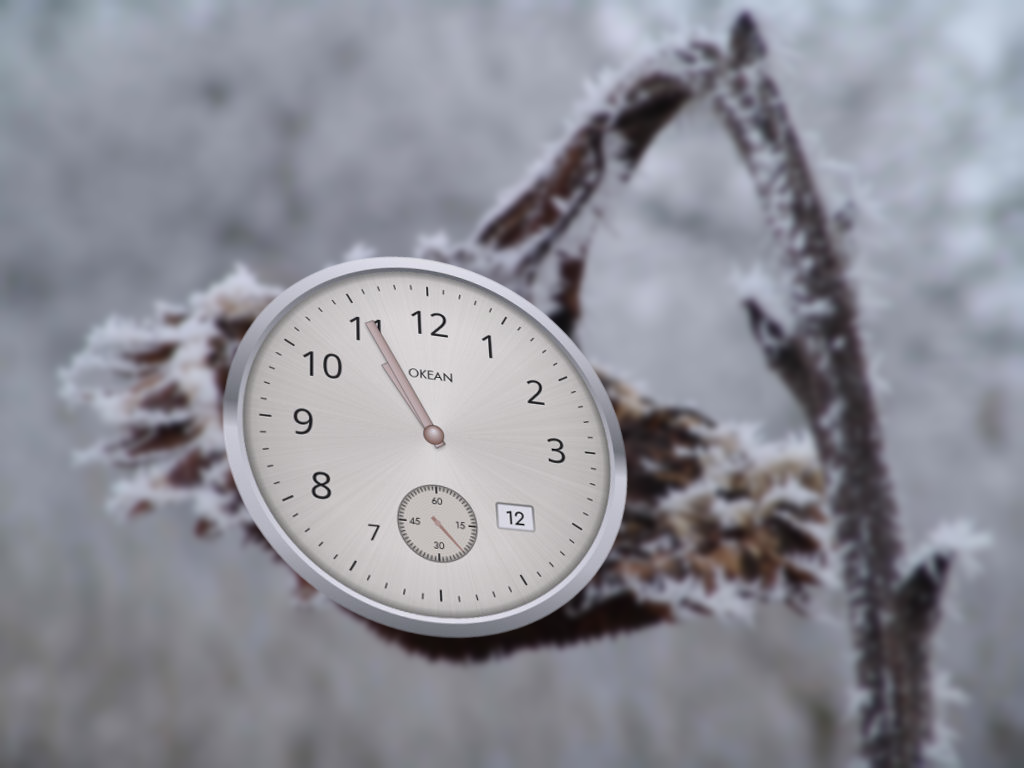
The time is h=10 m=55 s=23
